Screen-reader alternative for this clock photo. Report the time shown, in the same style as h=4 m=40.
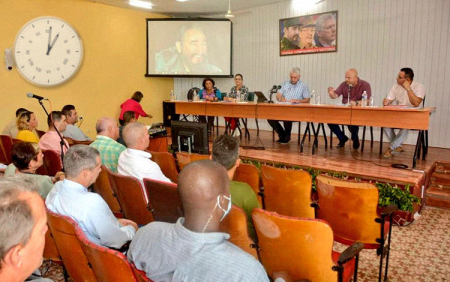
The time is h=1 m=1
